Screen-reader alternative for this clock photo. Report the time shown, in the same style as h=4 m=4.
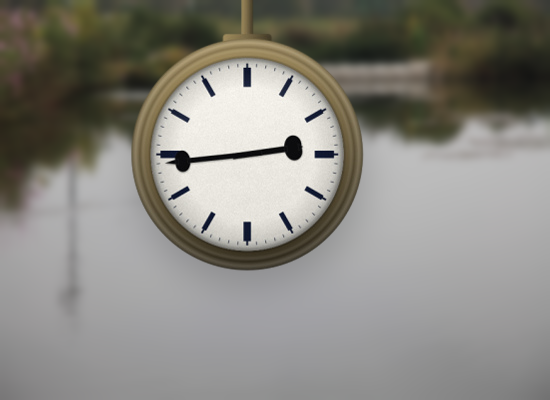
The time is h=2 m=44
